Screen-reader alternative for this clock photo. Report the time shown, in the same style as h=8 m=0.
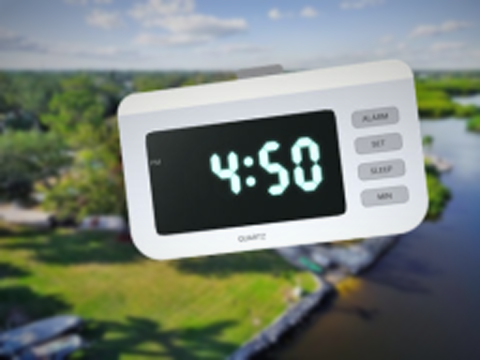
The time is h=4 m=50
